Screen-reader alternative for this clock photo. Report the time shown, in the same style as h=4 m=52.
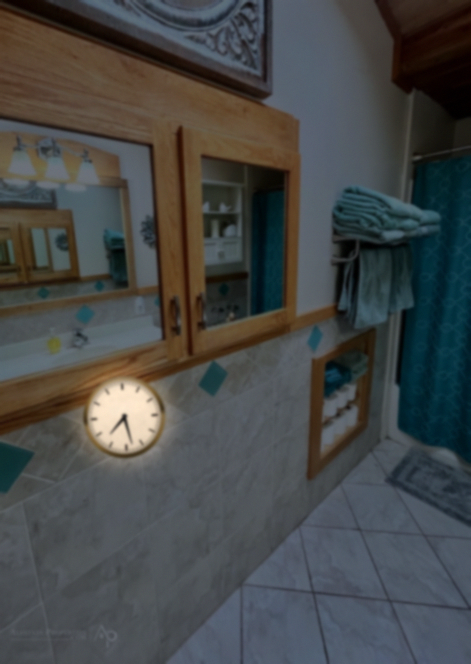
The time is h=7 m=28
